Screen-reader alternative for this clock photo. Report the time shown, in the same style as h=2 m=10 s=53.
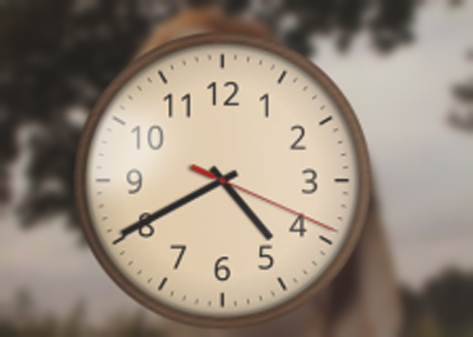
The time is h=4 m=40 s=19
